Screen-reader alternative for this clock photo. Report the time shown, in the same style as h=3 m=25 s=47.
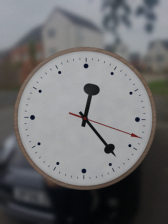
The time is h=12 m=23 s=18
